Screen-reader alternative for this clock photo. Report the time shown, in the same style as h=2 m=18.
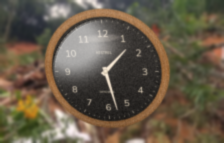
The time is h=1 m=28
